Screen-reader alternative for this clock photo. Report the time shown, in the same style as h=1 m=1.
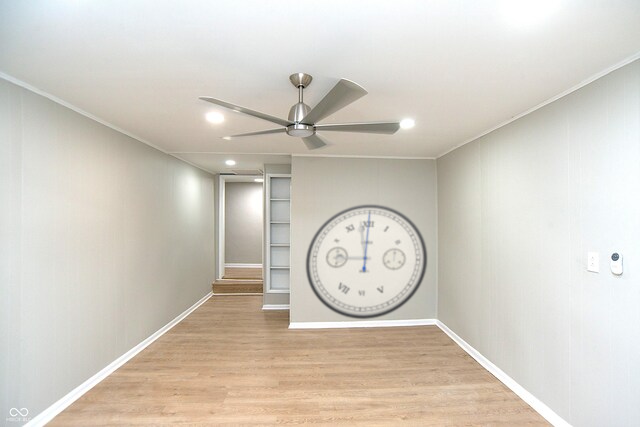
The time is h=8 m=58
